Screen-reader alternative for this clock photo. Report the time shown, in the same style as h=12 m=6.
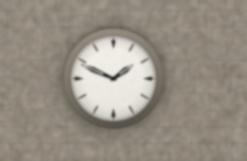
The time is h=1 m=49
